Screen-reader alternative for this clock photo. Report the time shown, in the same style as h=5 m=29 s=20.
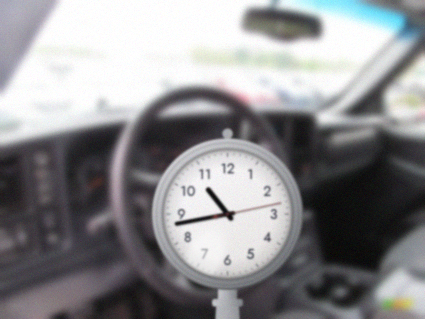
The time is h=10 m=43 s=13
